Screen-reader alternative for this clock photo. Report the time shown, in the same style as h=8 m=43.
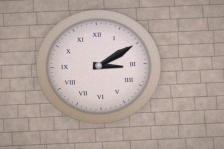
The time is h=3 m=10
